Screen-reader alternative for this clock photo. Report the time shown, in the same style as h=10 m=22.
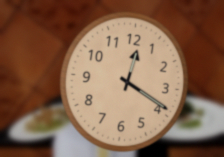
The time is h=12 m=19
